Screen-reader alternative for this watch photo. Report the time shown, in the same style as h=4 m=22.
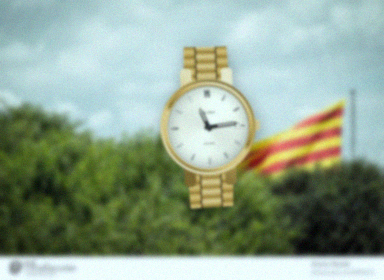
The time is h=11 m=14
